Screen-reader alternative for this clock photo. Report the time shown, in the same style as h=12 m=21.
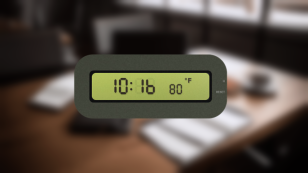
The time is h=10 m=16
